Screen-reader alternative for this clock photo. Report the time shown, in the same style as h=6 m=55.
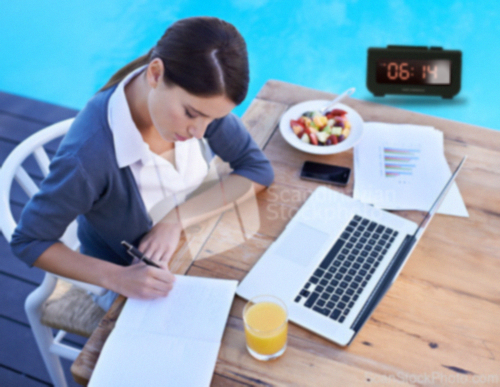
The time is h=6 m=14
